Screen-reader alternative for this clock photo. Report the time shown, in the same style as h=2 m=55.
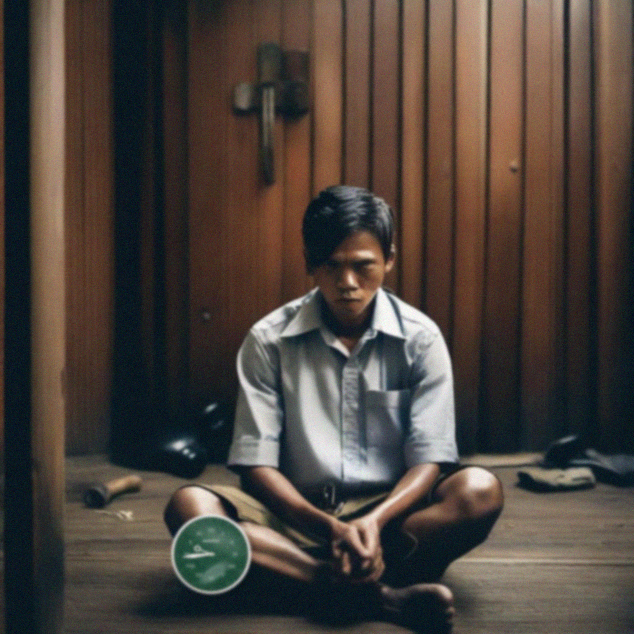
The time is h=9 m=44
